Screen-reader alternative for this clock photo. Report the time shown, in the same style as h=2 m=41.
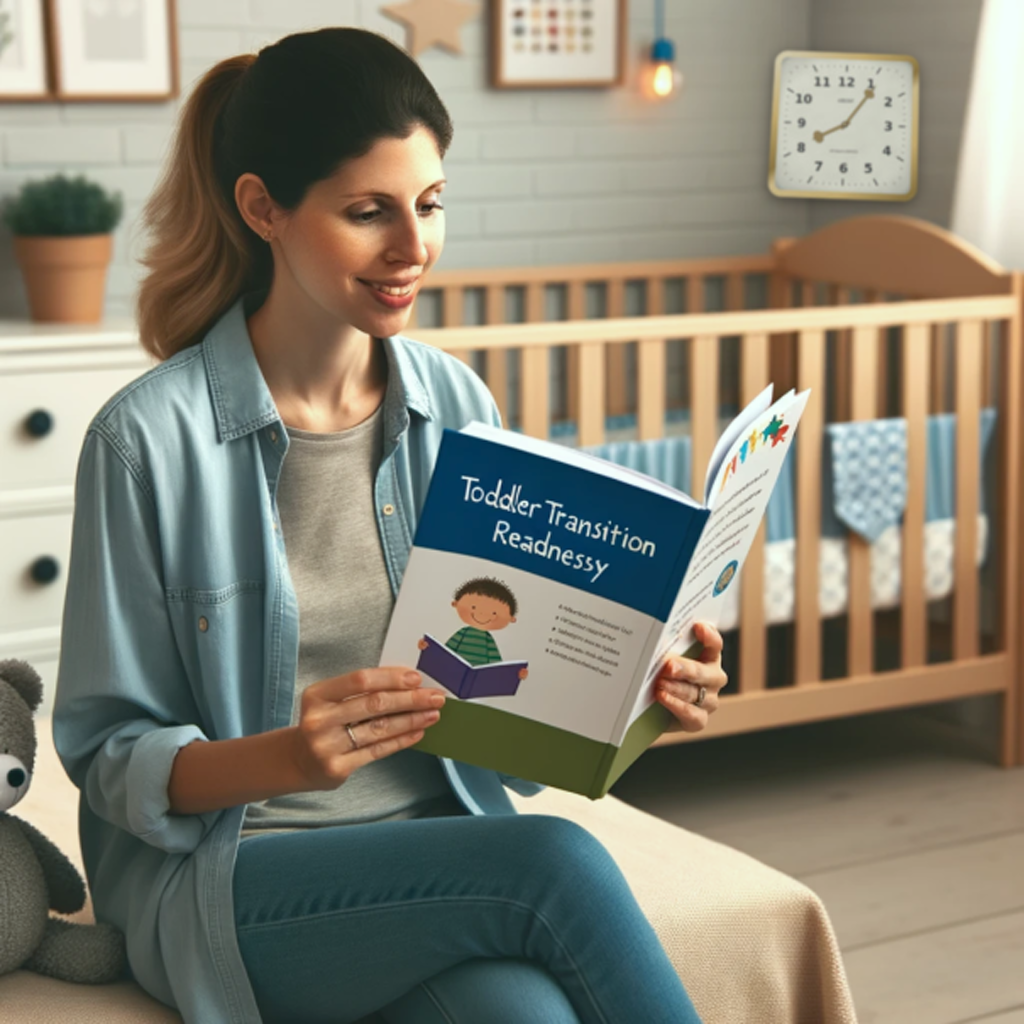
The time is h=8 m=6
